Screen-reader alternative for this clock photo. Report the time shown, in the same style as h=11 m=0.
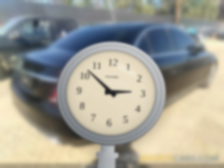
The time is h=2 m=52
